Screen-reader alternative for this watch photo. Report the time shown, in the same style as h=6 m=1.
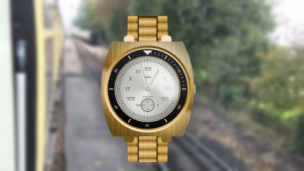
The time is h=12 m=57
